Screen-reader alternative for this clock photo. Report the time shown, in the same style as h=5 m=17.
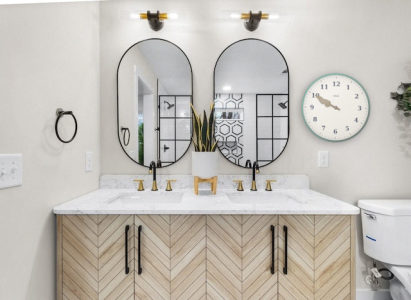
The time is h=9 m=50
